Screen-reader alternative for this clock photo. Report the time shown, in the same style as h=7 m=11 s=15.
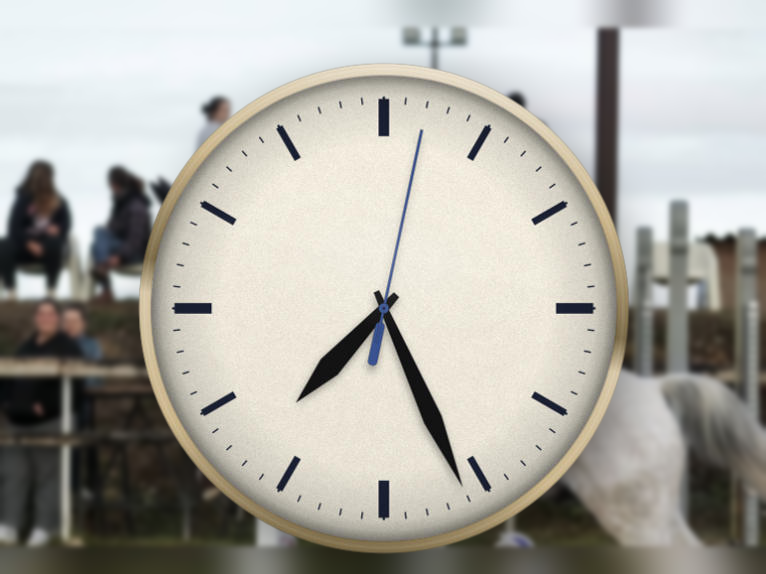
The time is h=7 m=26 s=2
